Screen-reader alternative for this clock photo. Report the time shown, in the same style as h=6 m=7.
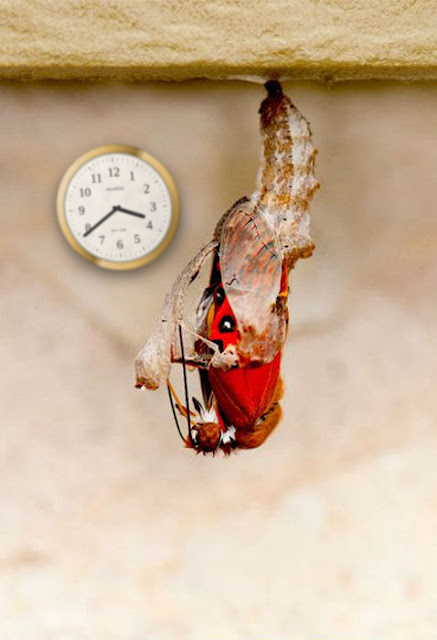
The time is h=3 m=39
